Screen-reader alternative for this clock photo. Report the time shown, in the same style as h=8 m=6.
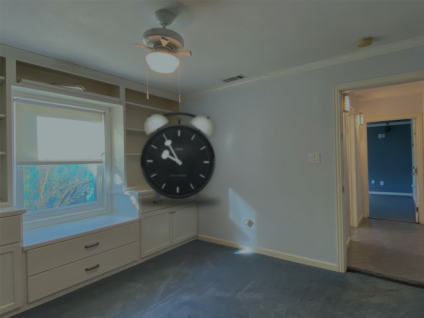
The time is h=9 m=55
